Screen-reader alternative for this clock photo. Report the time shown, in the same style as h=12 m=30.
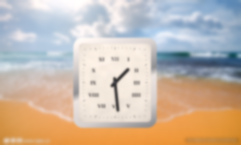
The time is h=1 m=29
